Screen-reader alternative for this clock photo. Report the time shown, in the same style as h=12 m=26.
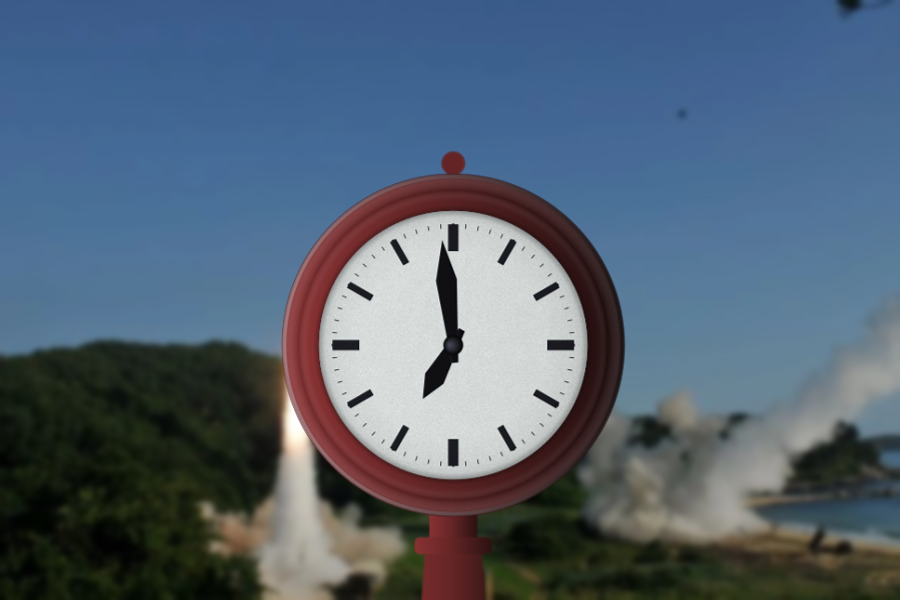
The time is h=6 m=59
